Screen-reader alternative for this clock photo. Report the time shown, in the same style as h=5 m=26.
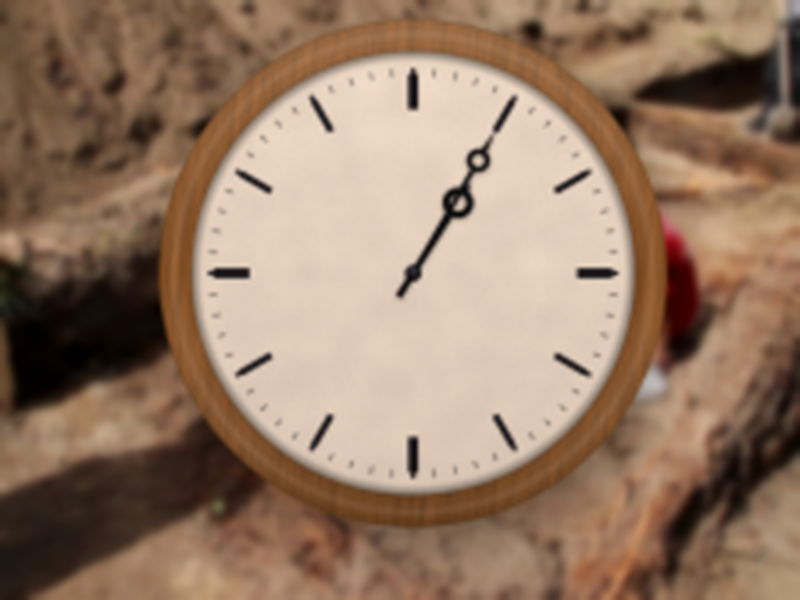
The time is h=1 m=5
